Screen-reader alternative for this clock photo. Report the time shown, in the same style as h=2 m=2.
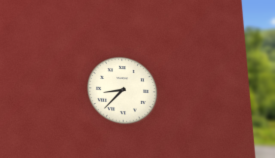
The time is h=8 m=37
